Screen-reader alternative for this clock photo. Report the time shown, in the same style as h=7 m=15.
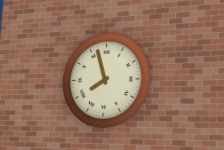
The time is h=7 m=57
